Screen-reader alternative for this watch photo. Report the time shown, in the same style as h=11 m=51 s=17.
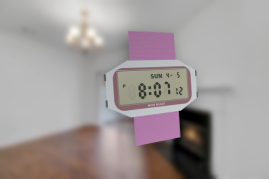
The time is h=8 m=7 s=12
